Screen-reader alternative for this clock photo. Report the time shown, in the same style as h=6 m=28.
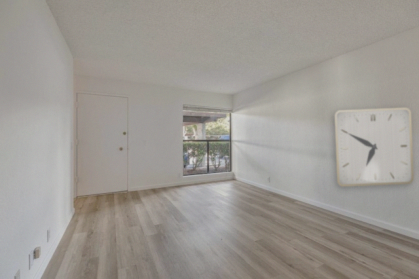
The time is h=6 m=50
